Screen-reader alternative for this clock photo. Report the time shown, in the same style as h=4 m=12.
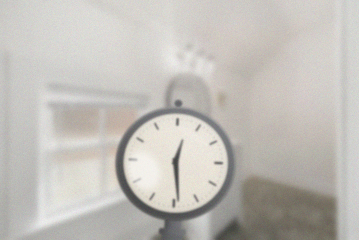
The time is h=12 m=29
